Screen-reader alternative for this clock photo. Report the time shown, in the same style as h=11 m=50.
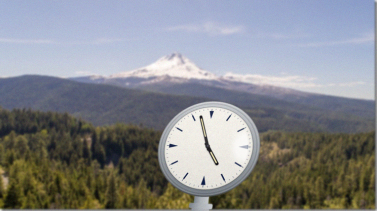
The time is h=4 m=57
